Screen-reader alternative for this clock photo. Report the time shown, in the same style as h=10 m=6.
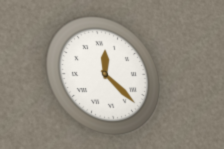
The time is h=12 m=23
